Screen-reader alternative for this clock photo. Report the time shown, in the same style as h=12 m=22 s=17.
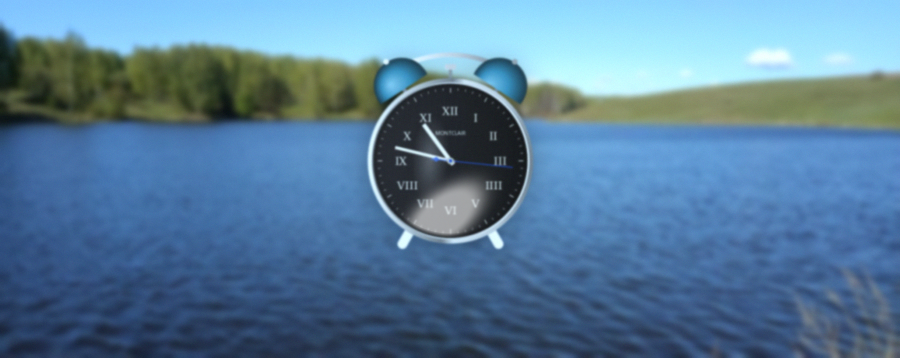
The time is h=10 m=47 s=16
